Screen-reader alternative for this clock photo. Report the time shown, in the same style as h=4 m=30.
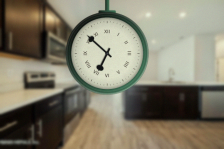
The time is h=6 m=52
